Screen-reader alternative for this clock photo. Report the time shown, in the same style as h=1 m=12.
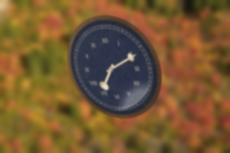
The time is h=7 m=11
